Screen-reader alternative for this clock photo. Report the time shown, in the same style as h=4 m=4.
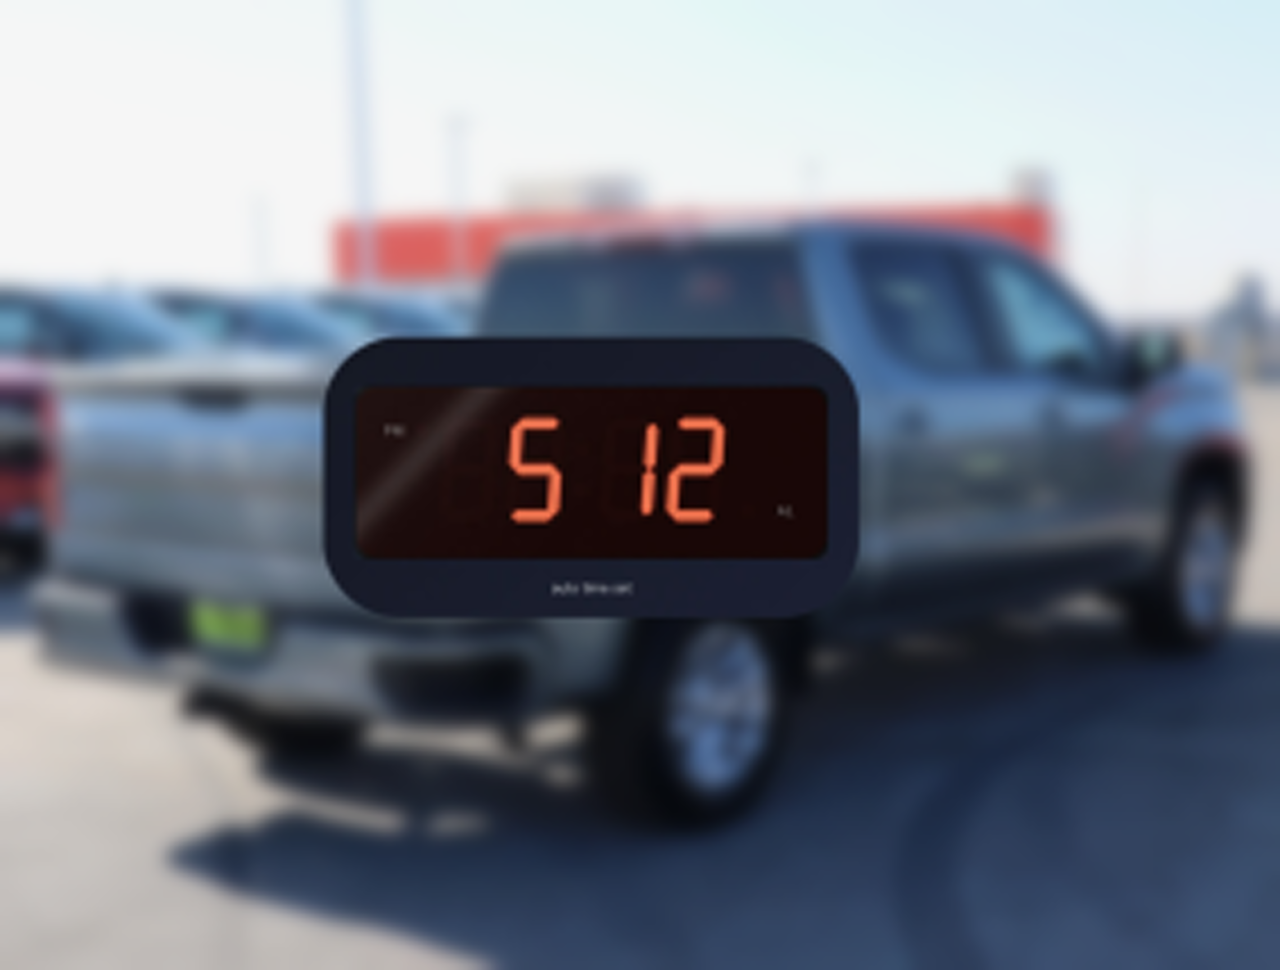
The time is h=5 m=12
